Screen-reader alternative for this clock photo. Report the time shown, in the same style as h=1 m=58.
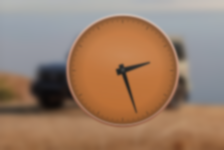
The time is h=2 m=27
